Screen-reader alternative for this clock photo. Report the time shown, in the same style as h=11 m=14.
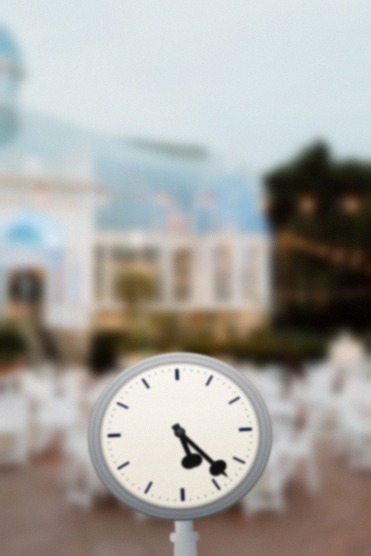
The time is h=5 m=23
